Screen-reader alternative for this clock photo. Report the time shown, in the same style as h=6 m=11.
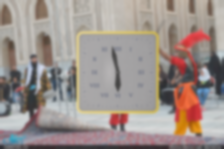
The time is h=5 m=58
